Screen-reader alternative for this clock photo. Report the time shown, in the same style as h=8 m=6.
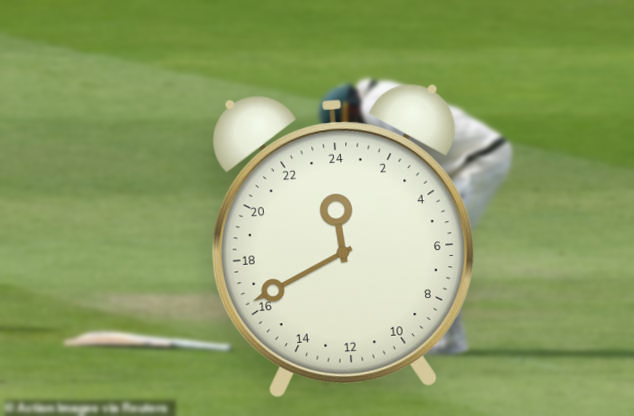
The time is h=23 m=41
